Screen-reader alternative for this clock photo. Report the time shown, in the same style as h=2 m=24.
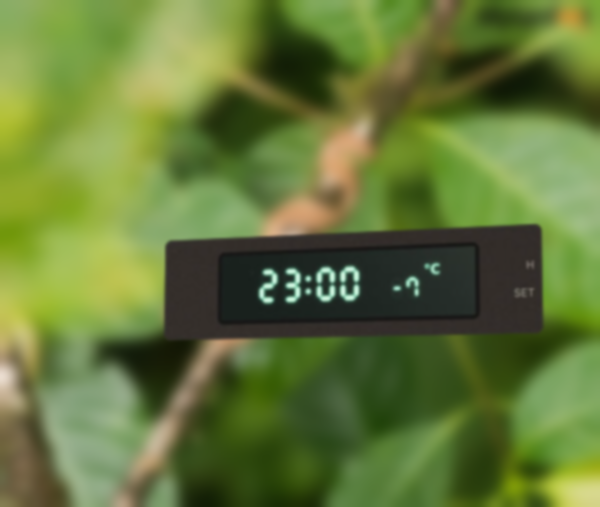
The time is h=23 m=0
